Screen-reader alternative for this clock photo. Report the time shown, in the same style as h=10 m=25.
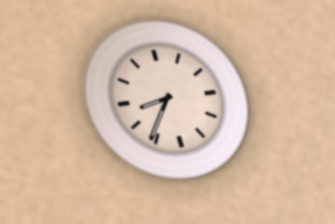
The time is h=8 m=36
